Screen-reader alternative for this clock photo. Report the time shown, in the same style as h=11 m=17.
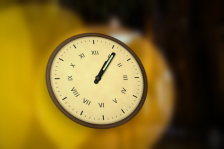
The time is h=1 m=6
